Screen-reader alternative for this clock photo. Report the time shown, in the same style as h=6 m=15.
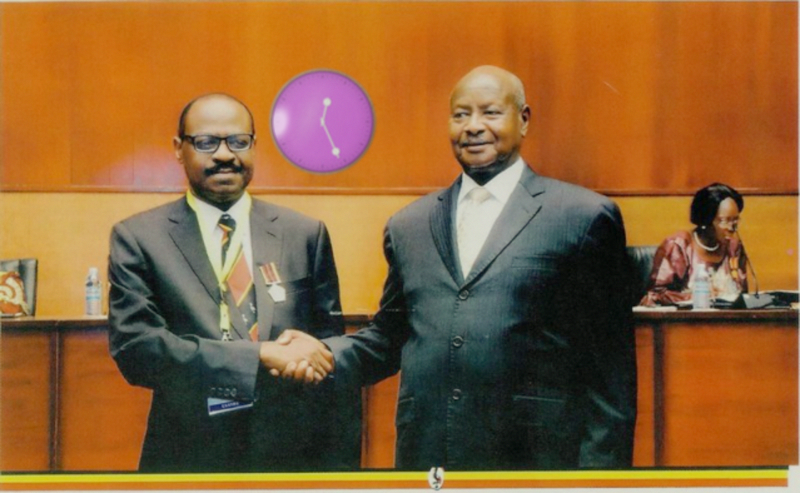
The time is h=12 m=26
